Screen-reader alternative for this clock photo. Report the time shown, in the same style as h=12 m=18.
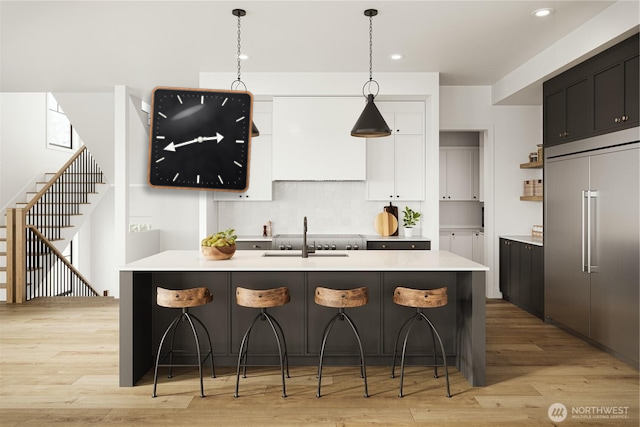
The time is h=2 m=42
